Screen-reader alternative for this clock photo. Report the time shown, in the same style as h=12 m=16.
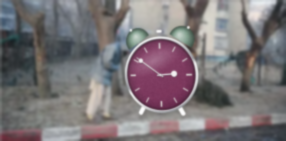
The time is h=2 m=51
